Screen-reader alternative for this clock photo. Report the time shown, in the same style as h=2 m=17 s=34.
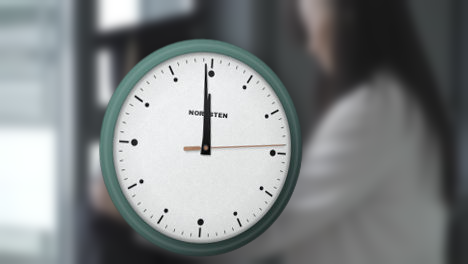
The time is h=11 m=59 s=14
